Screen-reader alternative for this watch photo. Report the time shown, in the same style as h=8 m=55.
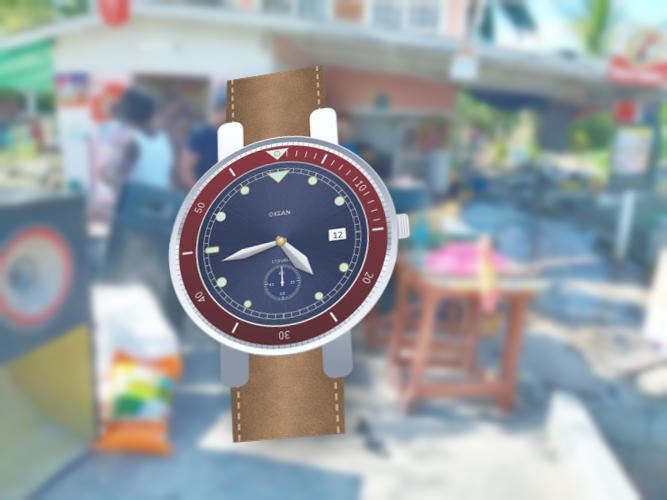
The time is h=4 m=43
